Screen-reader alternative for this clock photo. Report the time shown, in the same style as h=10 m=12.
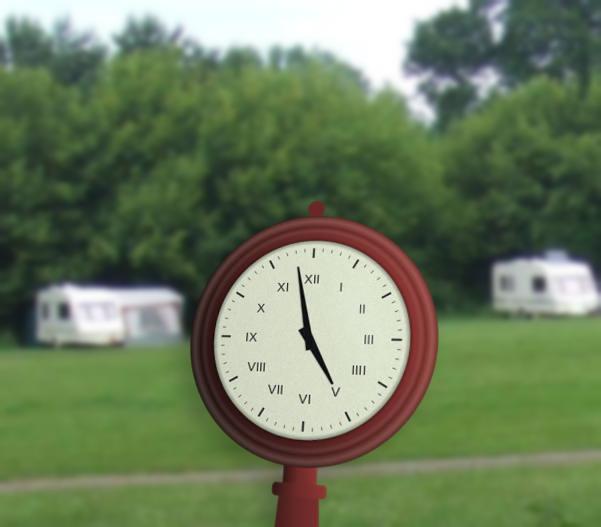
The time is h=4 m=58
